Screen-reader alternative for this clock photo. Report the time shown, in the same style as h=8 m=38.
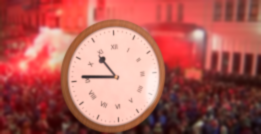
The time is h=10 m=46
